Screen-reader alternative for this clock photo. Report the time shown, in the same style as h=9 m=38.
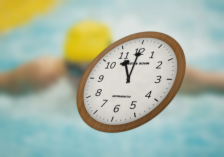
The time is h=11 m=0
